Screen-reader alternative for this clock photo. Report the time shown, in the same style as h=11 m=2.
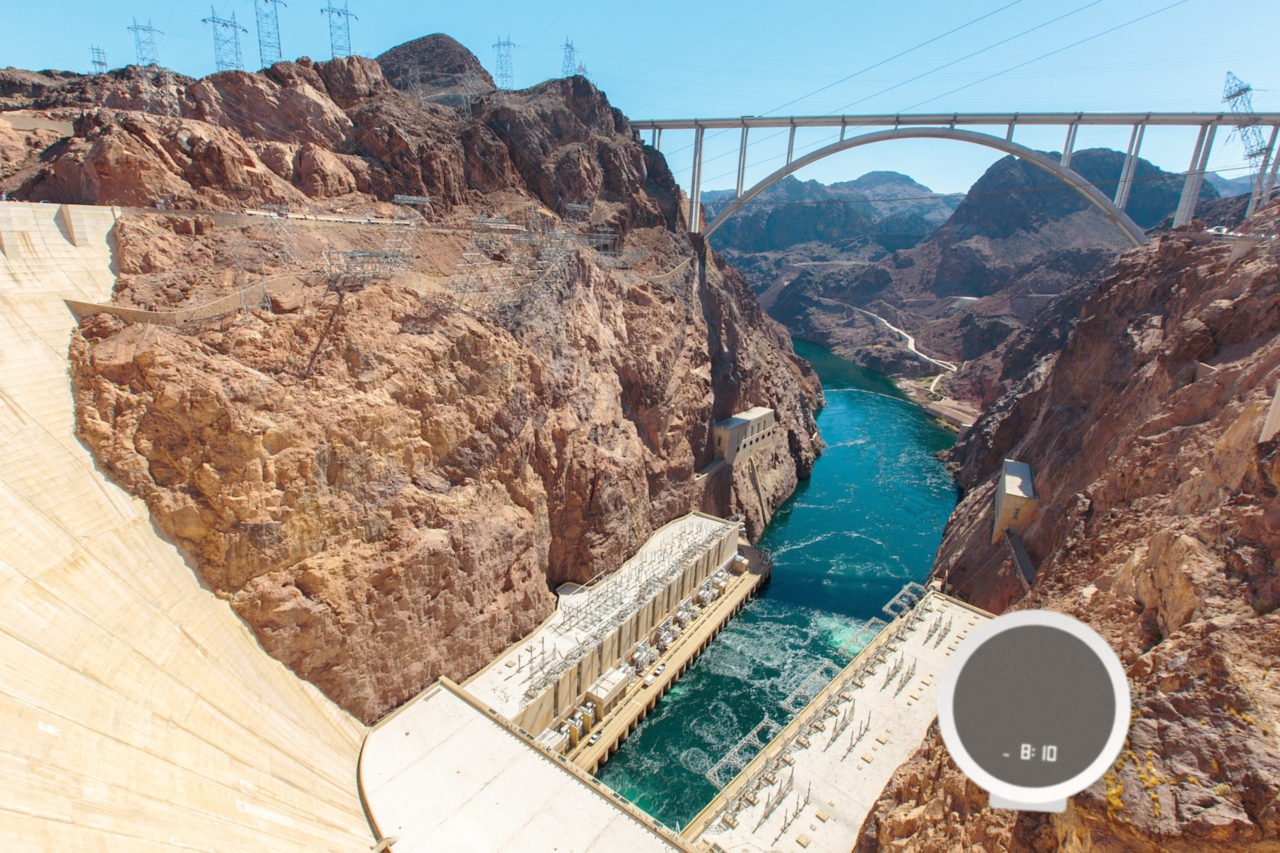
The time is h=8 m=10
